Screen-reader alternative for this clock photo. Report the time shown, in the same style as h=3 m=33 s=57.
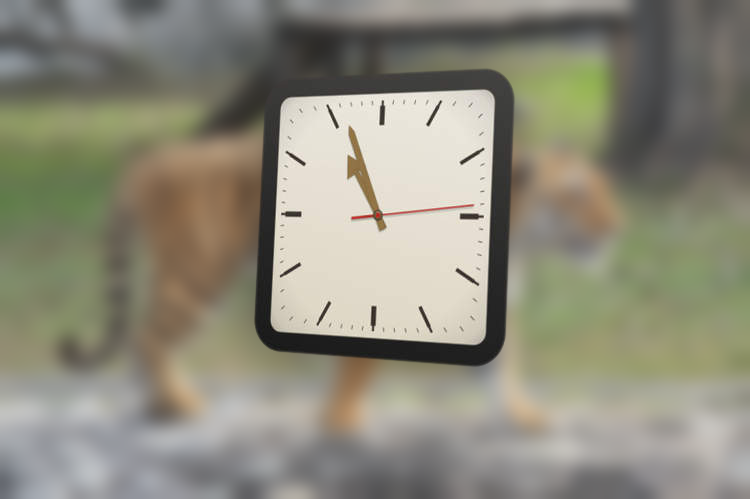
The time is h=10 m=56 s=14
